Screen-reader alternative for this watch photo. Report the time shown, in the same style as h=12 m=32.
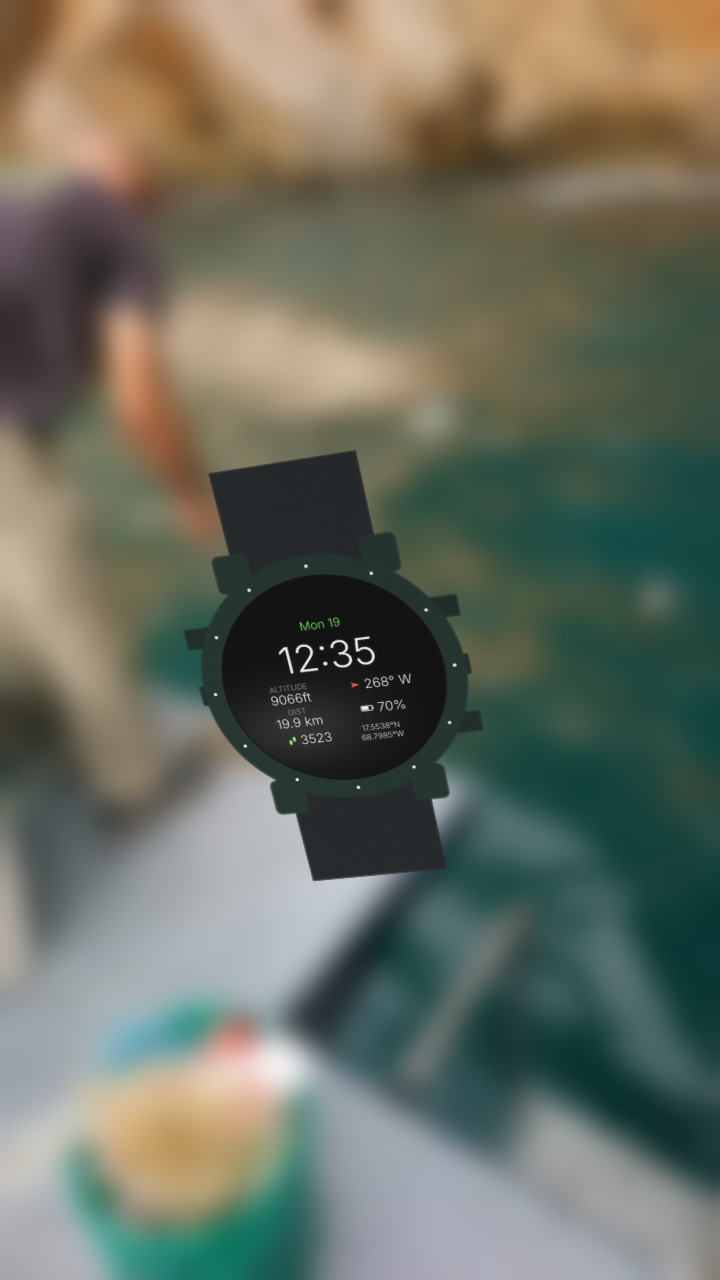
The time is h=12 m=35
